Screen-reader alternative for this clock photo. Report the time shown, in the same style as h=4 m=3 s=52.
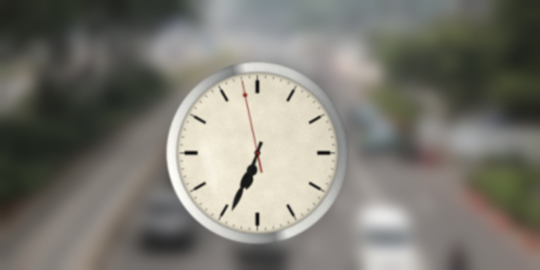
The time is h=6 m=33 s=58
